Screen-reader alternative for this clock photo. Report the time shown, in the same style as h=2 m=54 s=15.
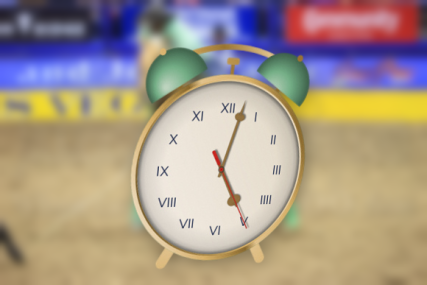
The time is h=5 m=2 s=25
